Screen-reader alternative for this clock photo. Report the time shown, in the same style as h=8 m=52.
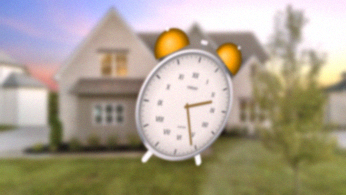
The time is h=2 m=26
